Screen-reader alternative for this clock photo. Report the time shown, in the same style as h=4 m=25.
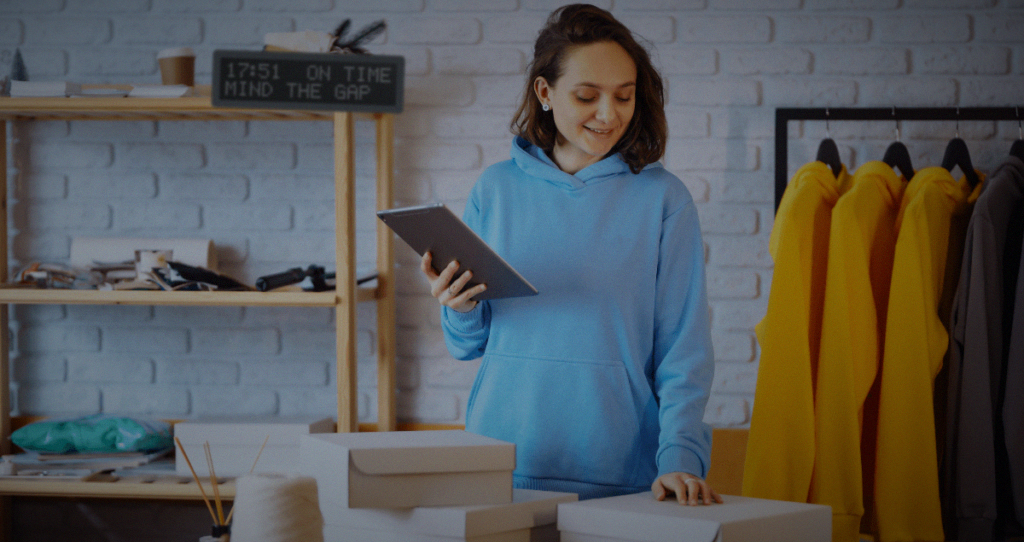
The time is h=17 m=51
